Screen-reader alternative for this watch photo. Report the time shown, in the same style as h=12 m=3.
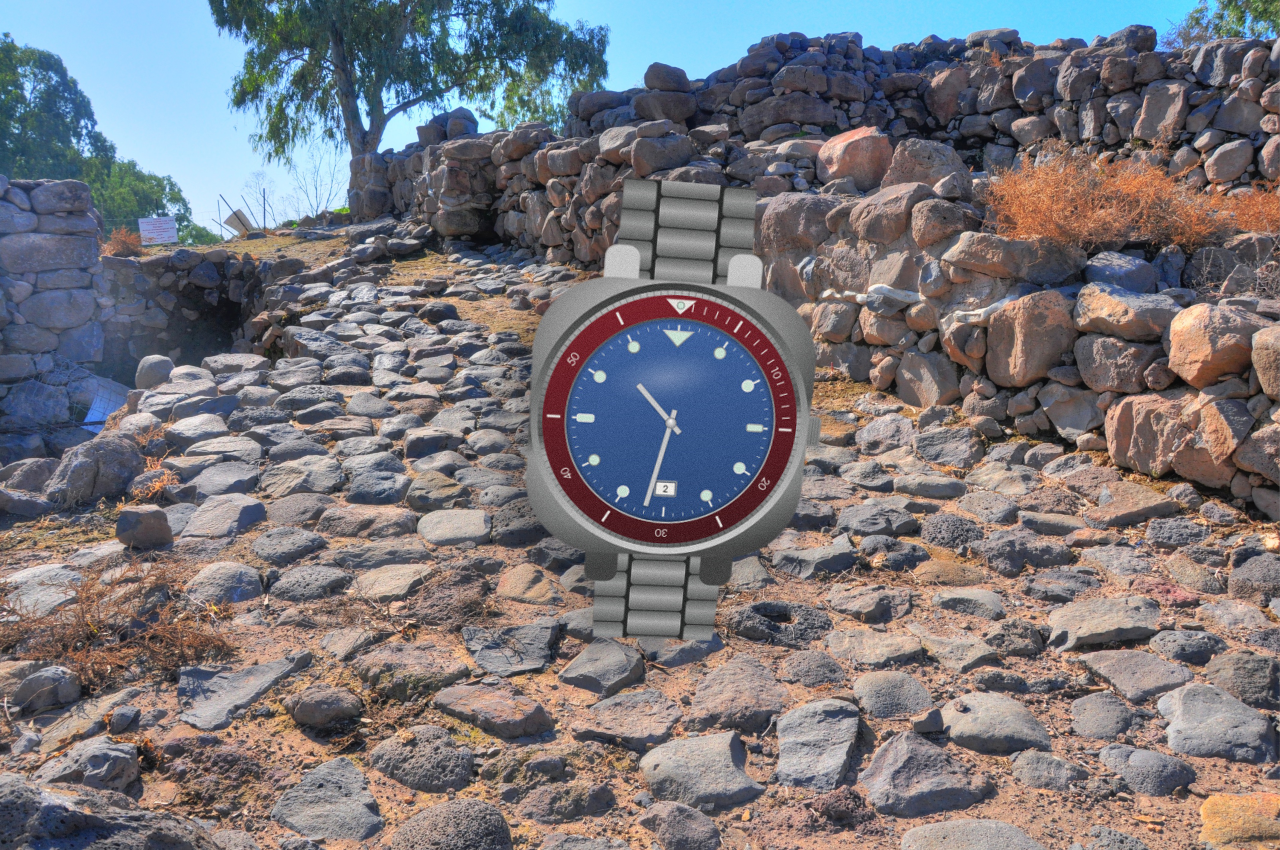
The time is h=10 m=32
